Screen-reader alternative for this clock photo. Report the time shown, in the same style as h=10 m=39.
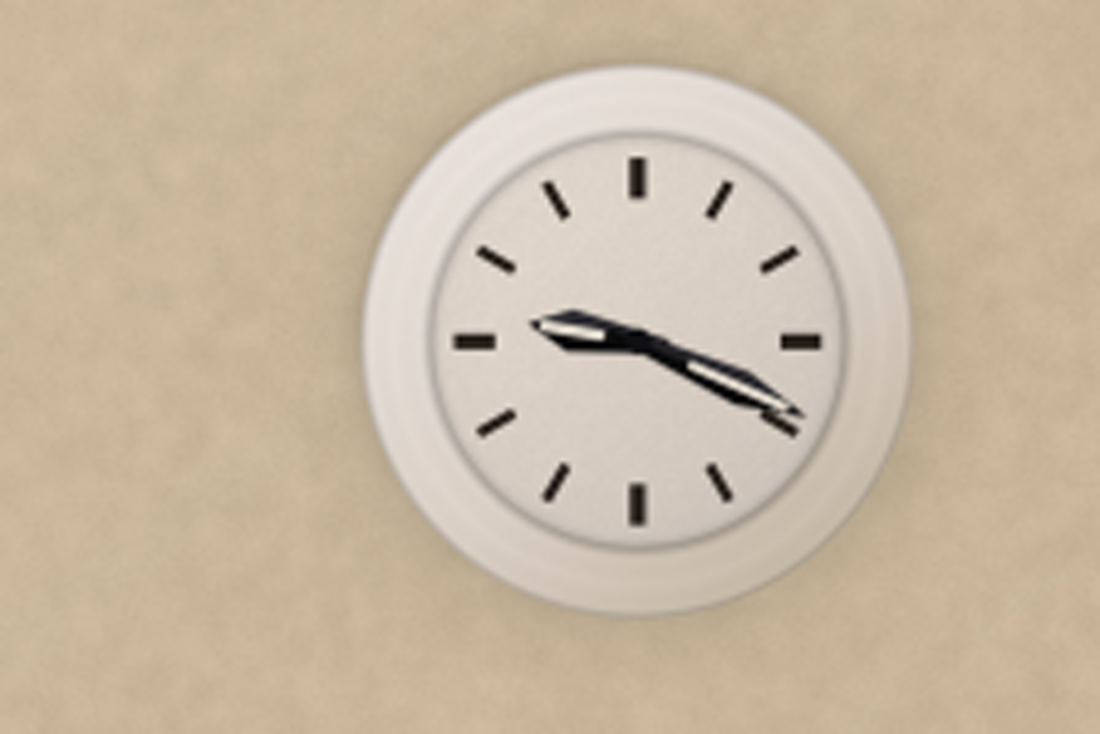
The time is h=9 m=19
